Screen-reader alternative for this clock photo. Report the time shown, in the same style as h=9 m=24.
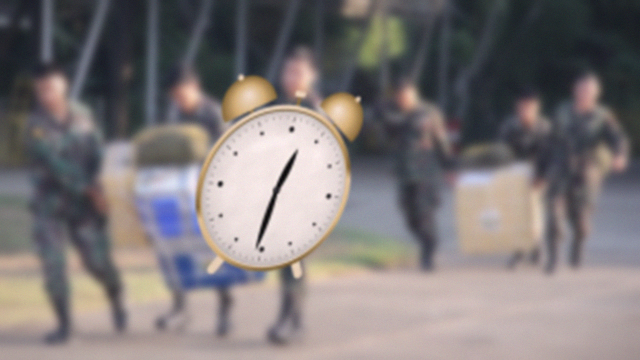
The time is h=12 m=31
